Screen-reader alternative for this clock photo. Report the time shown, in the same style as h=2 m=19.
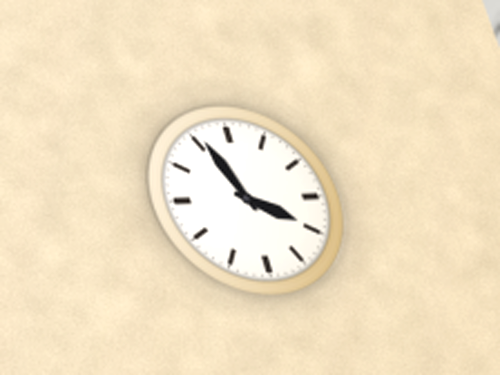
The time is h=3 m=56
